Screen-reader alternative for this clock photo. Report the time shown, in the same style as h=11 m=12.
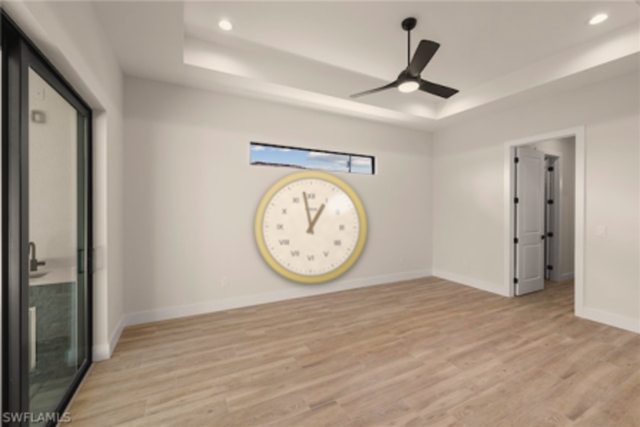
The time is h=12 m=58
